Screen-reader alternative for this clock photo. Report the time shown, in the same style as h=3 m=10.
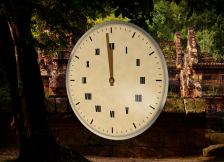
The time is h=11 m=59
